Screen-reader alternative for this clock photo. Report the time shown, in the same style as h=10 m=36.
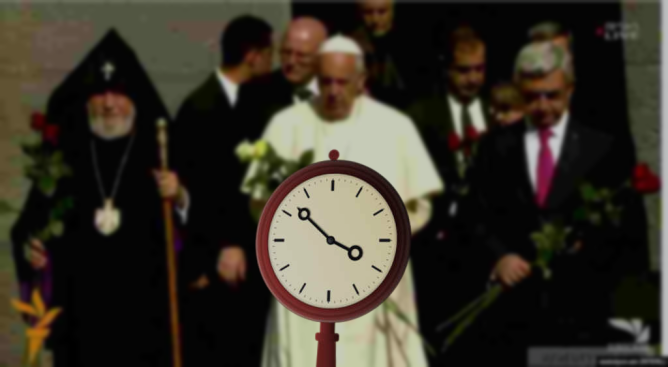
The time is h=3 m=52
